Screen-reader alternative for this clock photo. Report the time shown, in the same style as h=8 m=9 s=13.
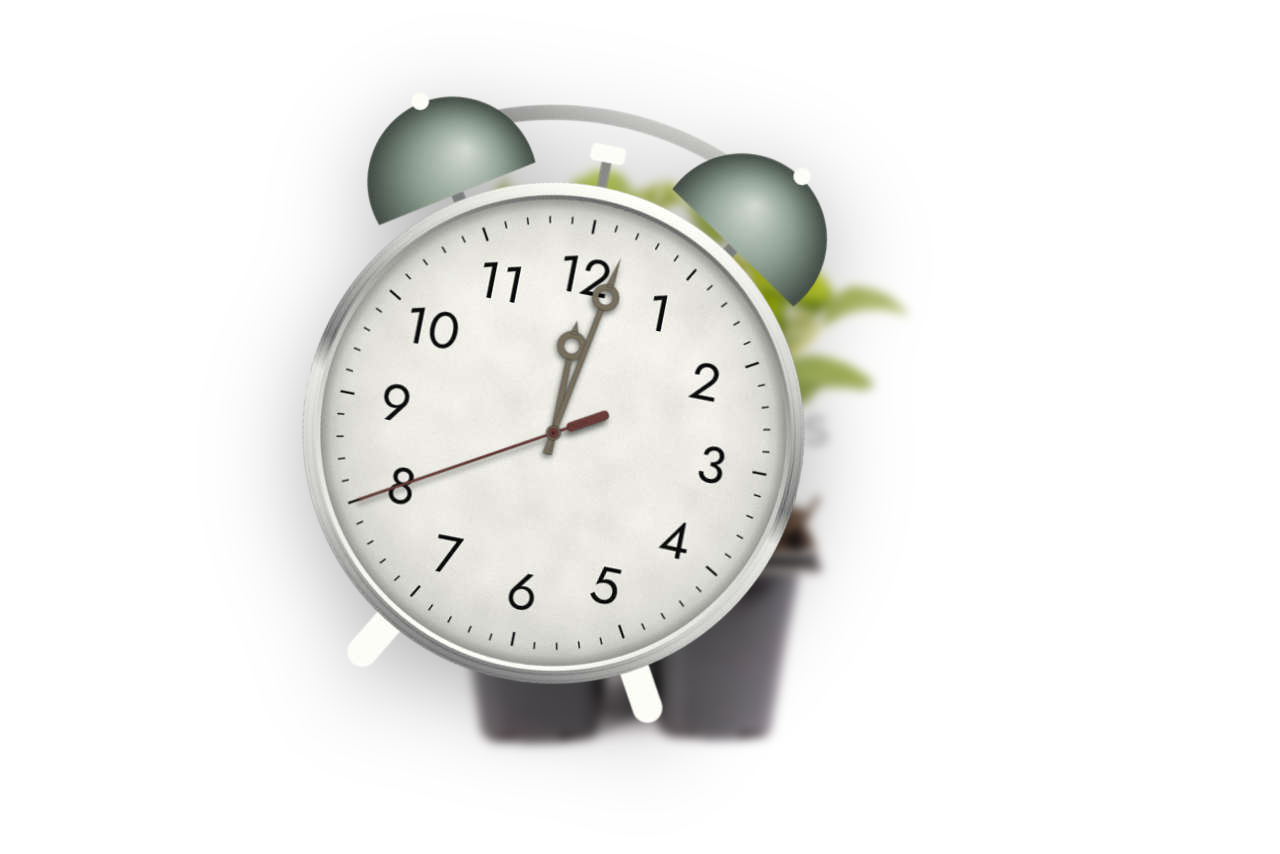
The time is h=12 m=1 s=40
